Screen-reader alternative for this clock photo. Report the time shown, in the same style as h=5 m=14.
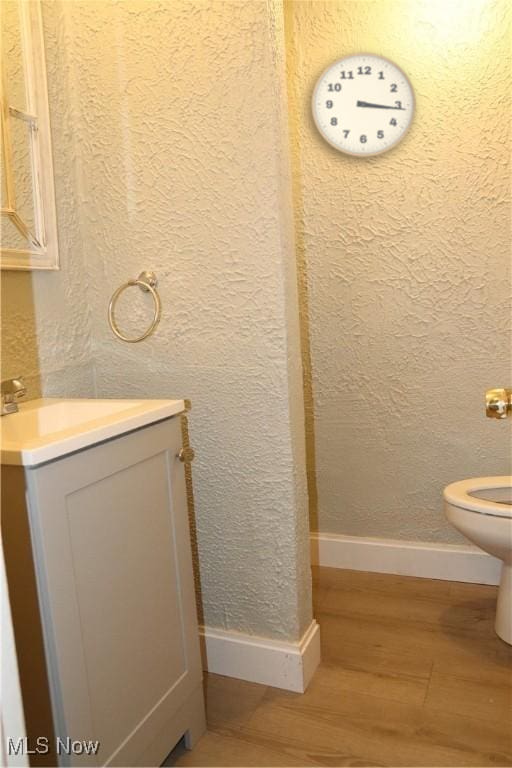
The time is h=3 m=16
